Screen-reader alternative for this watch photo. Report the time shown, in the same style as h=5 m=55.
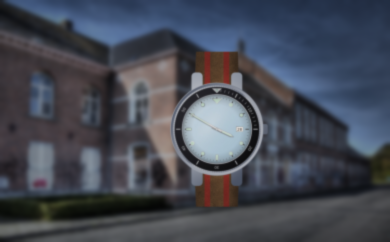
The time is h=3 m=50
